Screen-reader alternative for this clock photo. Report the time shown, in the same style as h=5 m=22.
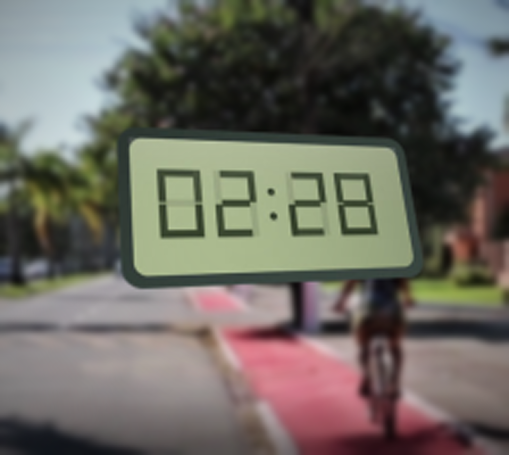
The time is h=2 m=28
